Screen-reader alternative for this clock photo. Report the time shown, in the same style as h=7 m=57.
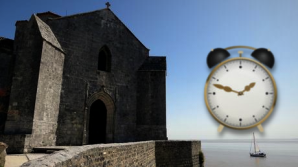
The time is h=1 m=48
